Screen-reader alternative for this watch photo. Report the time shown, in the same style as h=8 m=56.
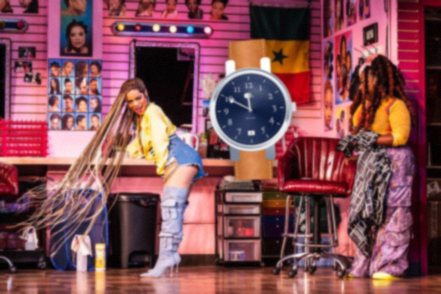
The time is h=11 m=50
